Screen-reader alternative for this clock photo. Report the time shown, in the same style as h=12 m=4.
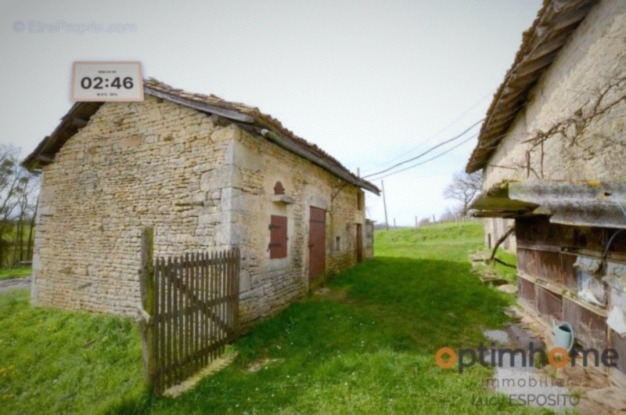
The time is h=2 m=46
